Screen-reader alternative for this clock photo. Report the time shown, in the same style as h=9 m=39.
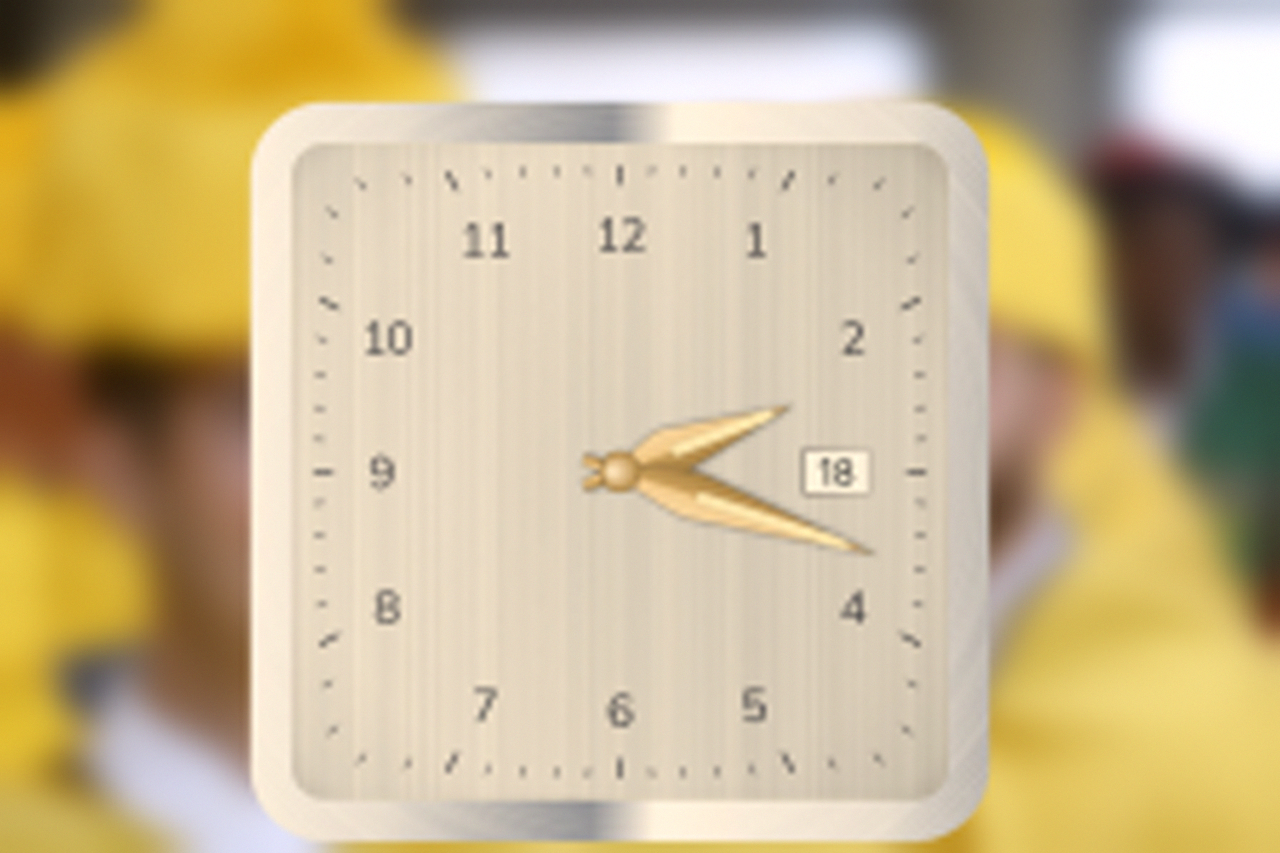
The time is h=2 m=18
